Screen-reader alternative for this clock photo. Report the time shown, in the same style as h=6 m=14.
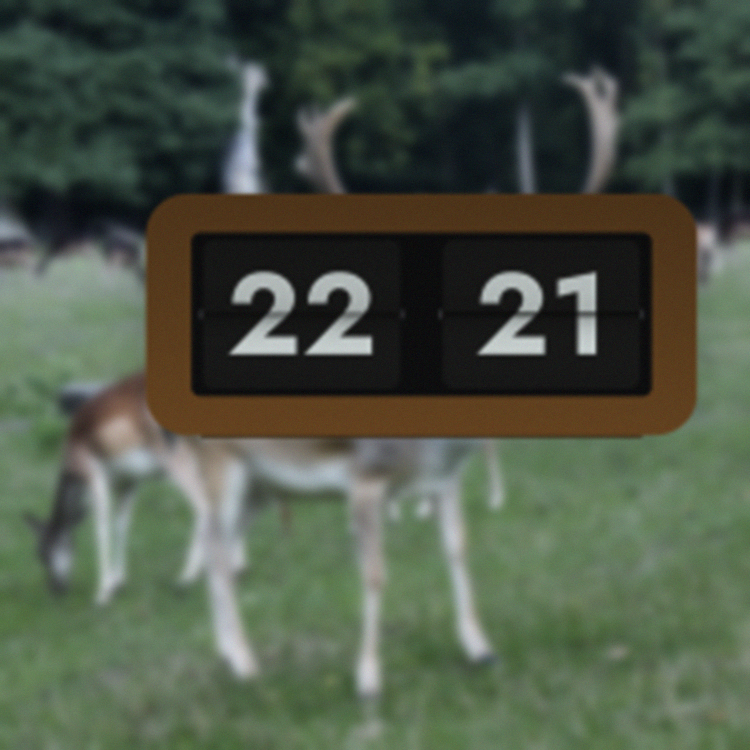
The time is h=22 m=21
